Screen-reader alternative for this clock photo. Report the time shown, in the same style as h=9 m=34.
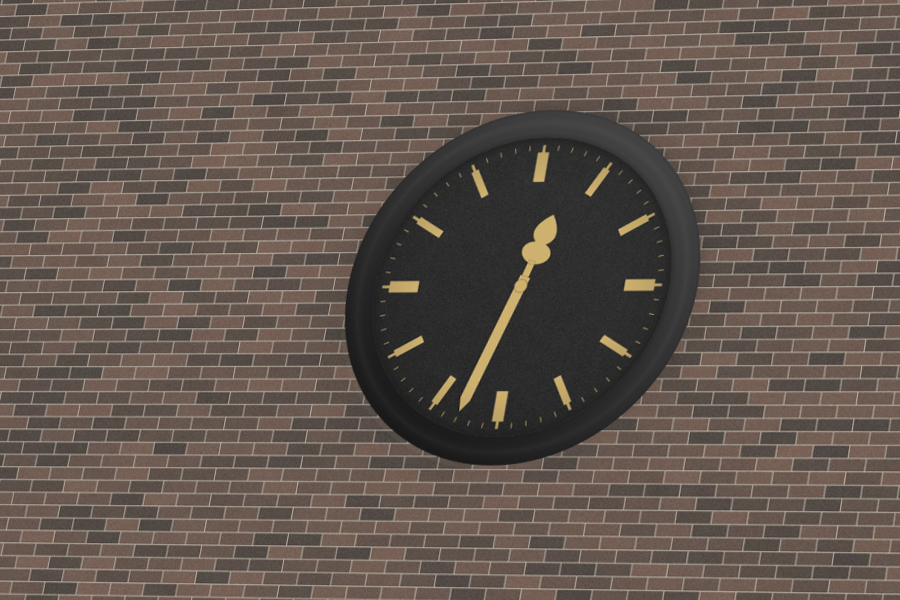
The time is h=12 m=33
